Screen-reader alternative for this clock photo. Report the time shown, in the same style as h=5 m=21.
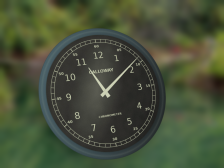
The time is h=11 m=9
